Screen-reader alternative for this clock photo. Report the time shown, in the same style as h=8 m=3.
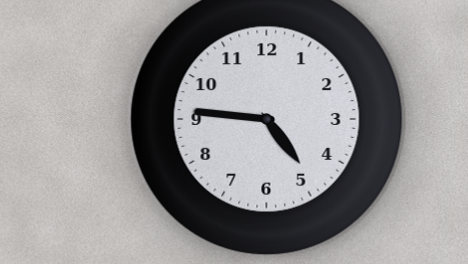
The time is h=4 m=46
